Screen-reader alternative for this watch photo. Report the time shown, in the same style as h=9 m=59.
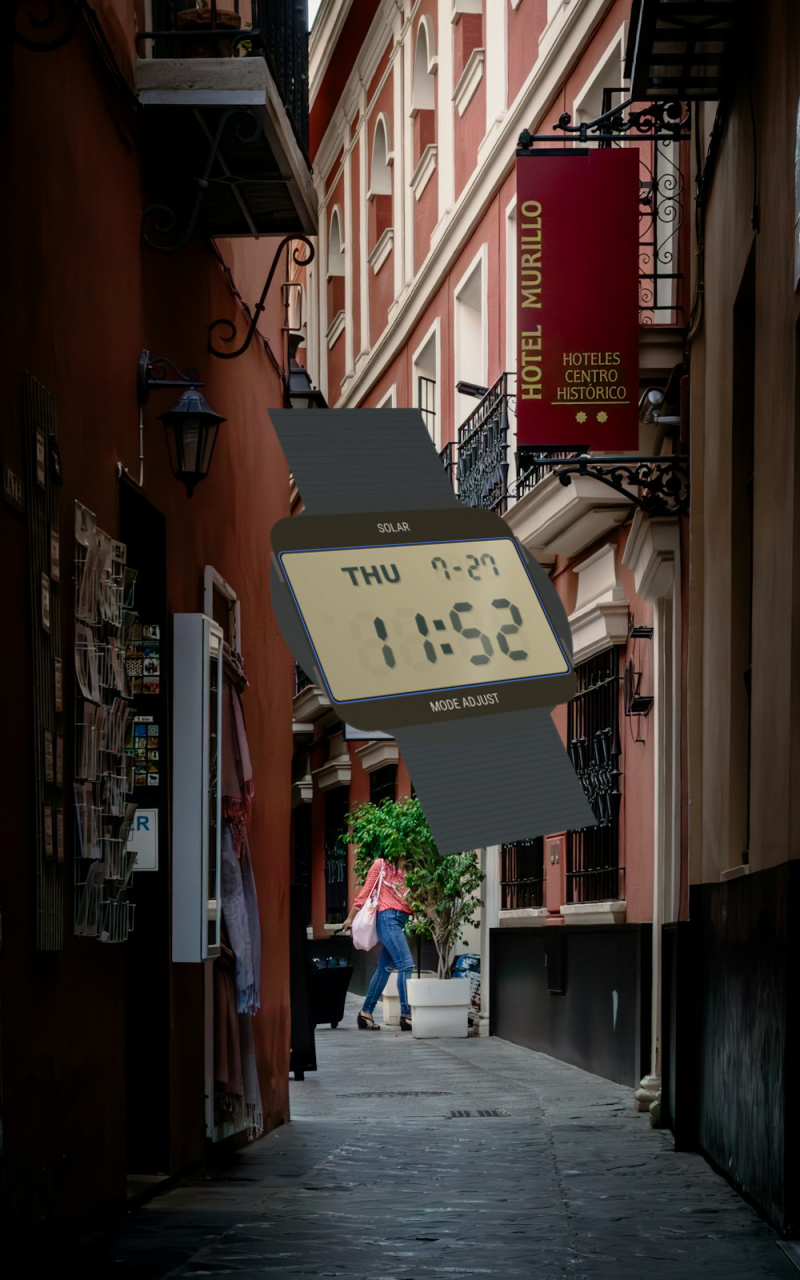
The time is h=11 m=52
